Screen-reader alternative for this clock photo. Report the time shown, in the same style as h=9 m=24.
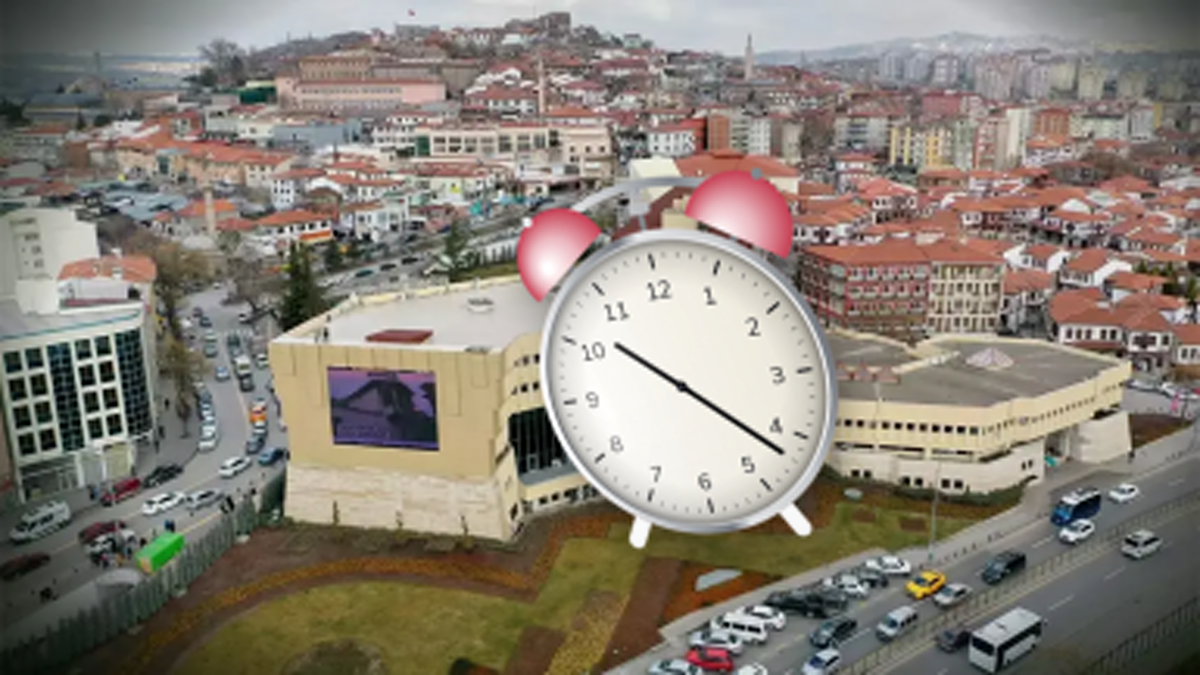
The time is h=10 m=22
